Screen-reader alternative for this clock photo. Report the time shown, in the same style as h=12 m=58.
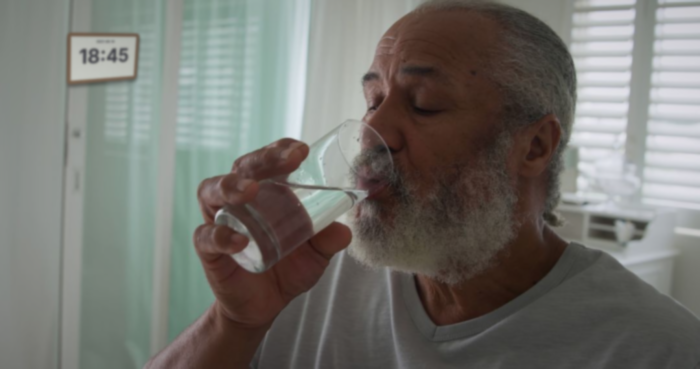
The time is h=18 m=45
